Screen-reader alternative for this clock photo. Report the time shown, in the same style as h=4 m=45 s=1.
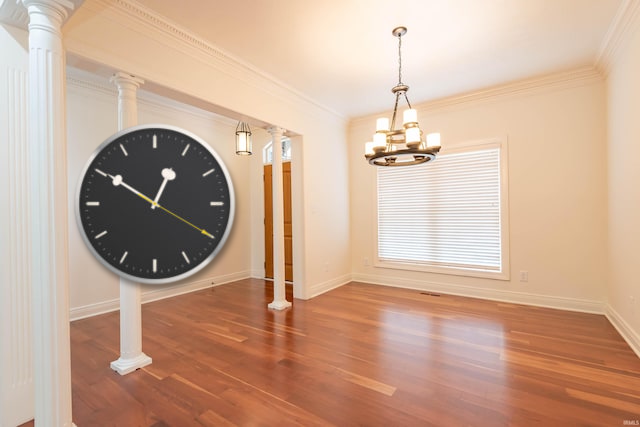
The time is h=12 m=50 s=20
